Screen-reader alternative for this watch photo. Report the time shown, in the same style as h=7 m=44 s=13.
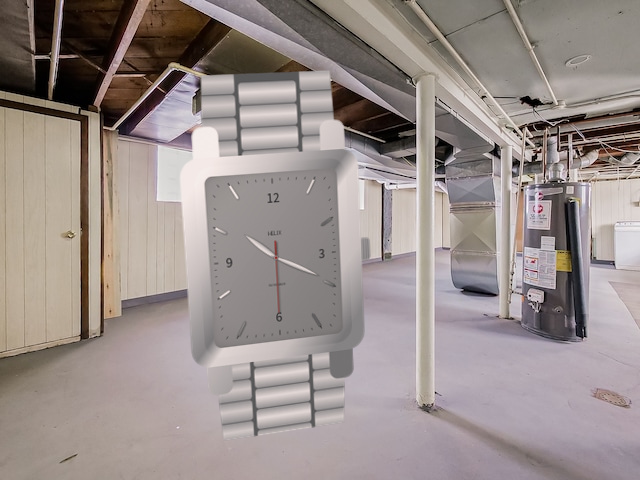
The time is h=10 m=19 s=30
